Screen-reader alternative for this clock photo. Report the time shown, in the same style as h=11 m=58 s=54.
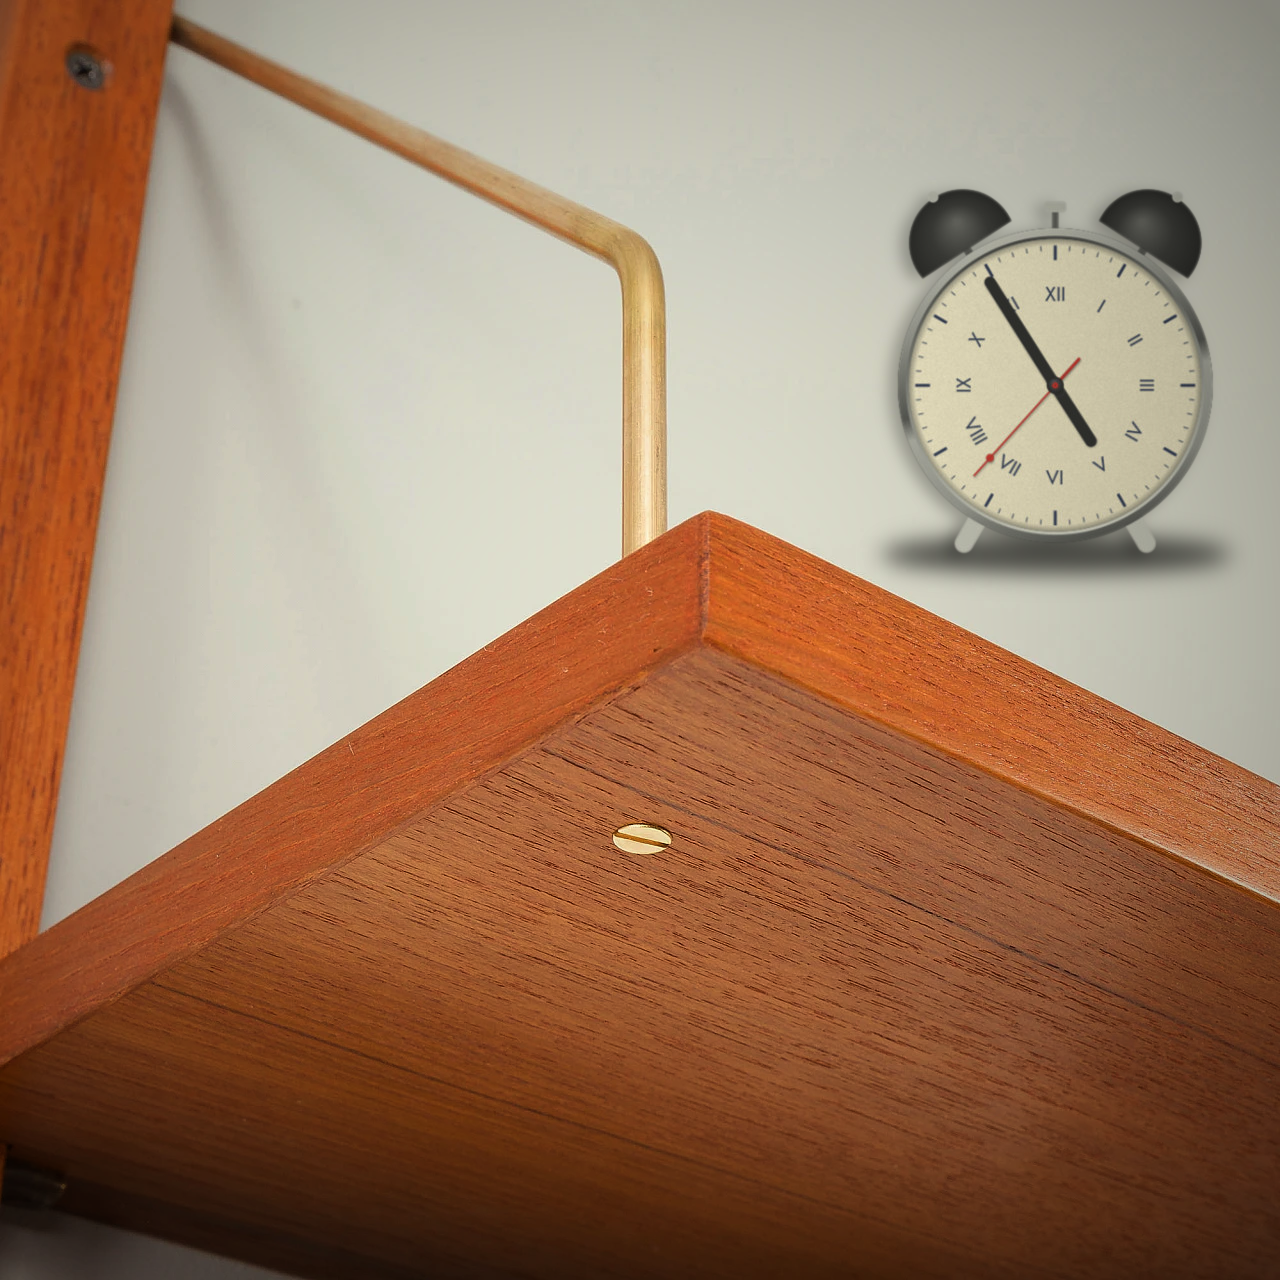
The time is h=4 m=54 s=37
